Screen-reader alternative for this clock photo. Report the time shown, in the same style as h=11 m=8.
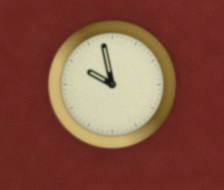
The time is h=9 m=58
